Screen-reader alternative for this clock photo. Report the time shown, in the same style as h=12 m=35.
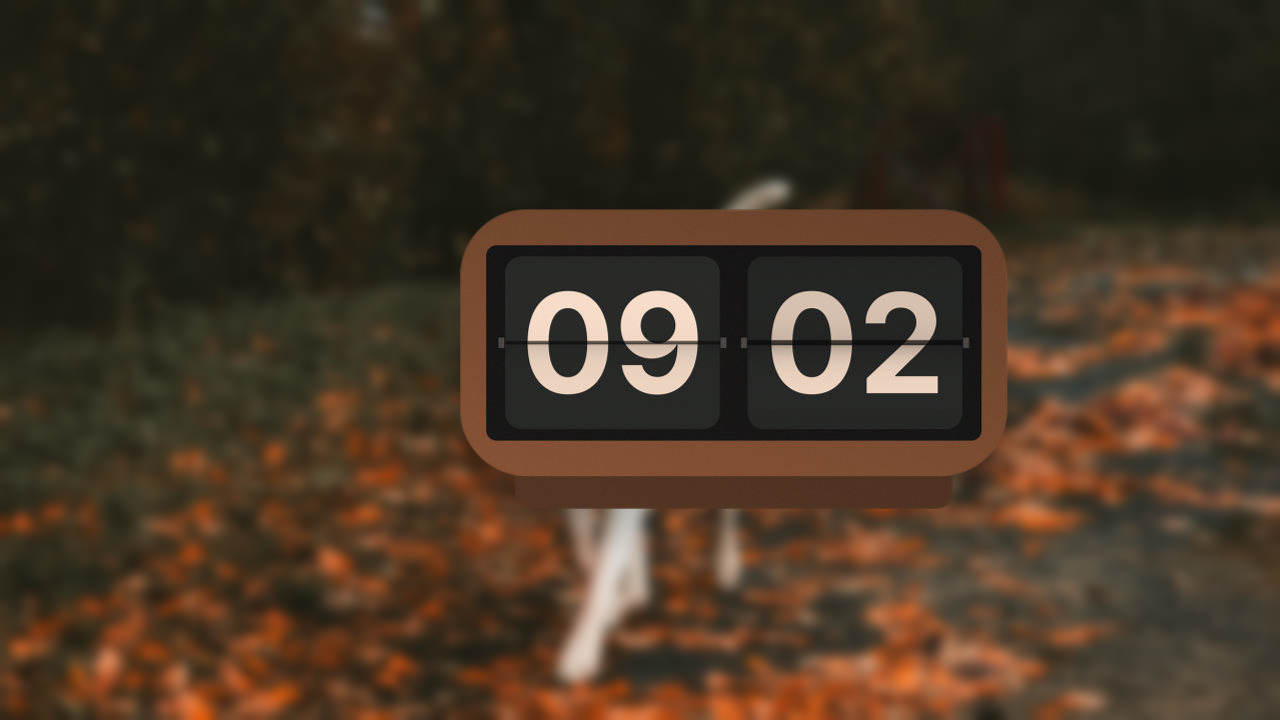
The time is h=9 m=2
